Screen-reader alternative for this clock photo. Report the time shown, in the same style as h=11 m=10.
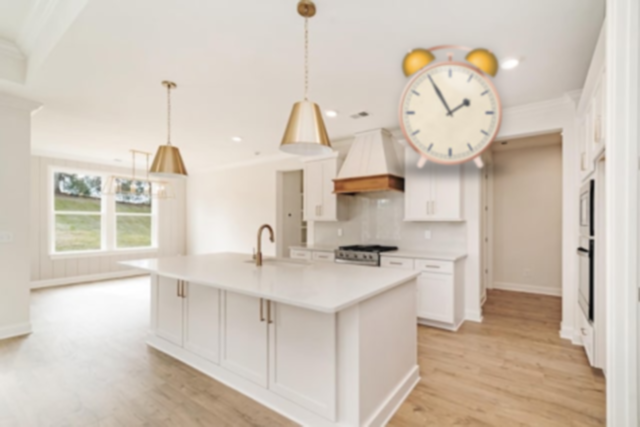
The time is h=1 m=55
